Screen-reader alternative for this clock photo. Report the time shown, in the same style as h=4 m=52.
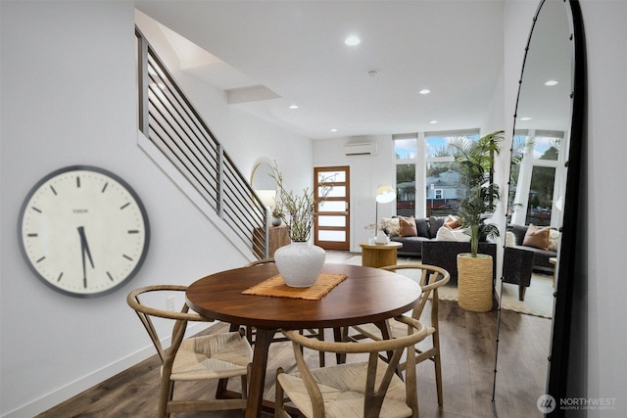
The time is h=5 m=30
